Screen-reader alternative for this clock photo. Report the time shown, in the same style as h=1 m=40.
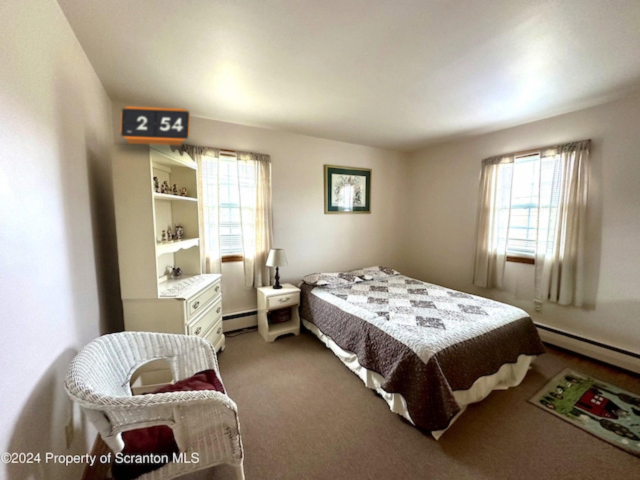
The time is h=2 m=54
